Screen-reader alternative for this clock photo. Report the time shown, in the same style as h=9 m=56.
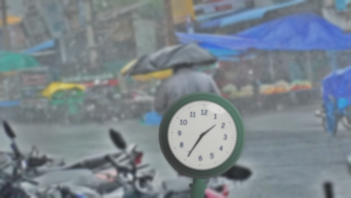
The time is h=1 m=35
